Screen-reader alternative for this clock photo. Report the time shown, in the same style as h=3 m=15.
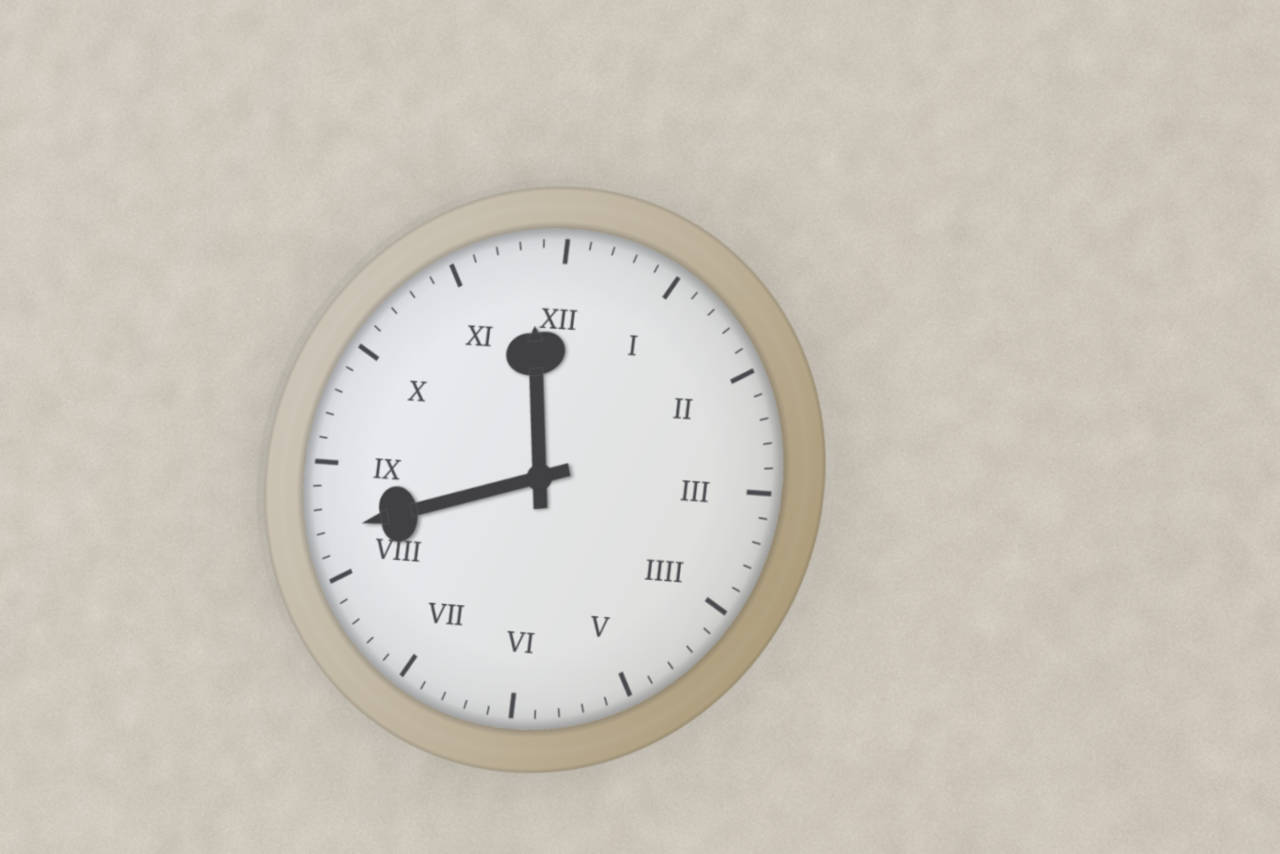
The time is h=11 m=42
